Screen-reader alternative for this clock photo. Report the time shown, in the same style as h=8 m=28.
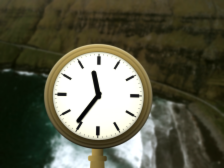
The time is h=11 m=36
